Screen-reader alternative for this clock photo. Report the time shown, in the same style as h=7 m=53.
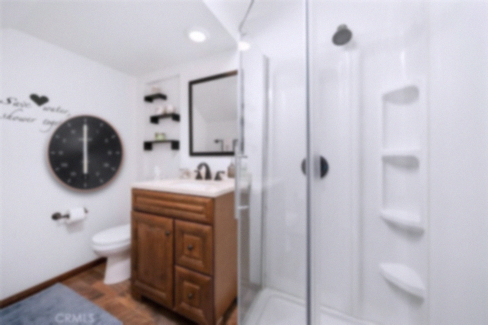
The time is h=6 m=0
